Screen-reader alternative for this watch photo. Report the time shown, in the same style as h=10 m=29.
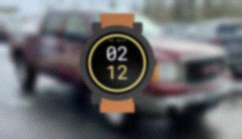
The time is h=2 m=12
